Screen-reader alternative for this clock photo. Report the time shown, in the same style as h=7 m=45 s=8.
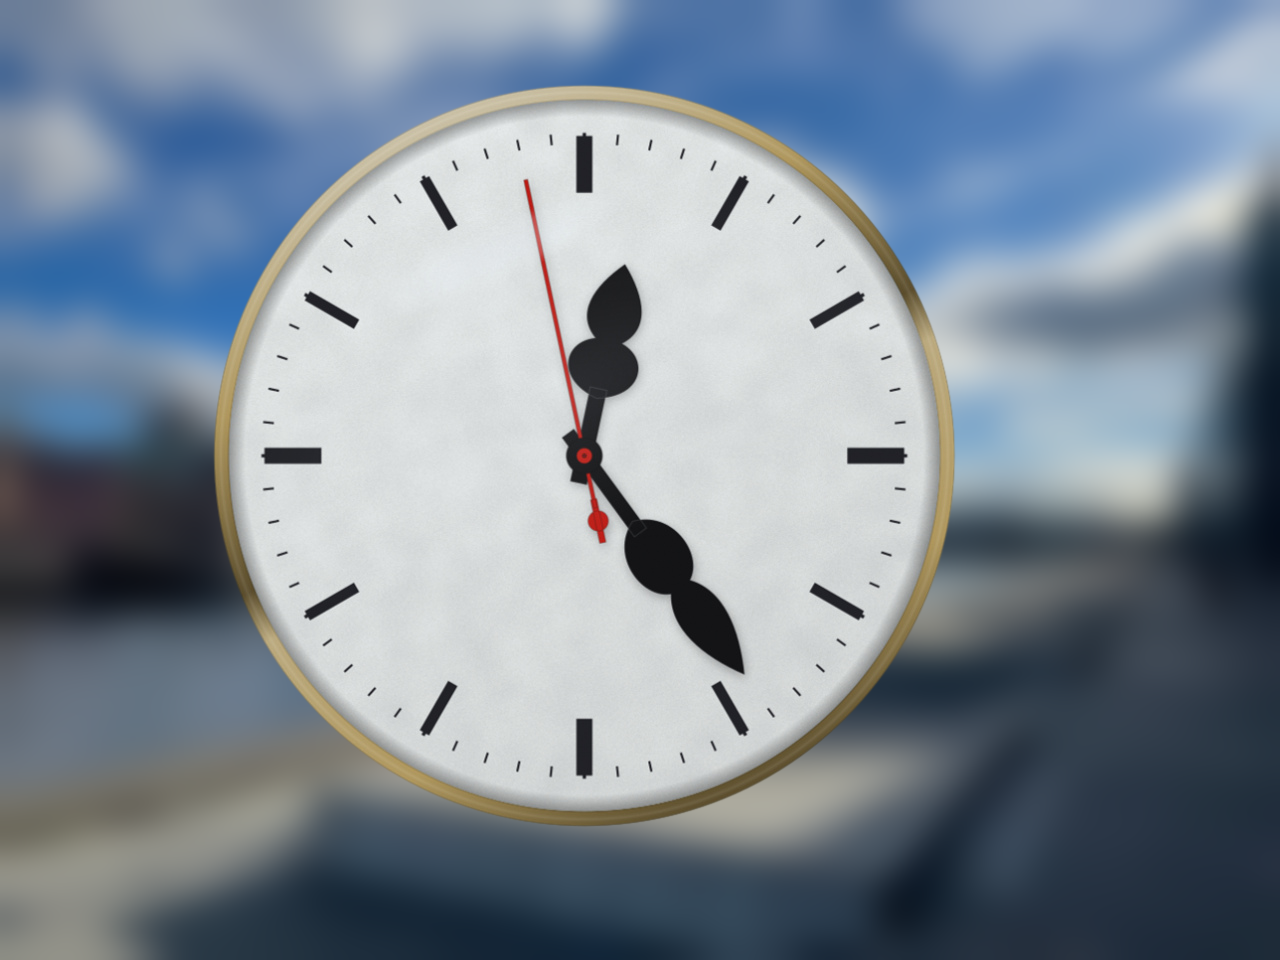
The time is h=12 m=23 s=58
